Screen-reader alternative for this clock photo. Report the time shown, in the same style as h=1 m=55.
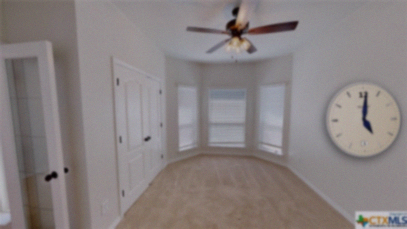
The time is h=5 m=1
